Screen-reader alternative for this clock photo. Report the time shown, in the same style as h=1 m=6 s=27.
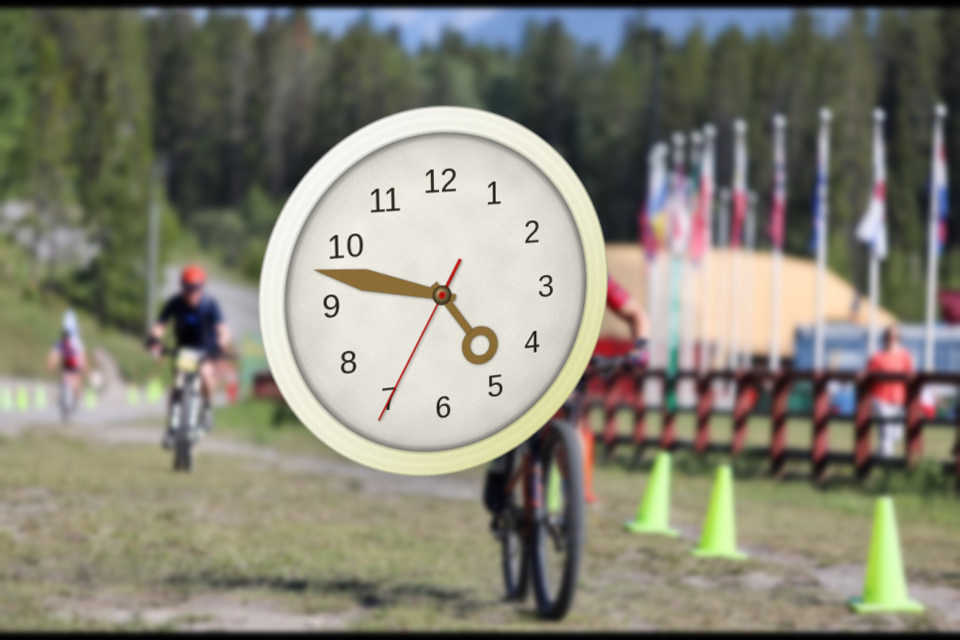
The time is h=4 m=47 s=35
